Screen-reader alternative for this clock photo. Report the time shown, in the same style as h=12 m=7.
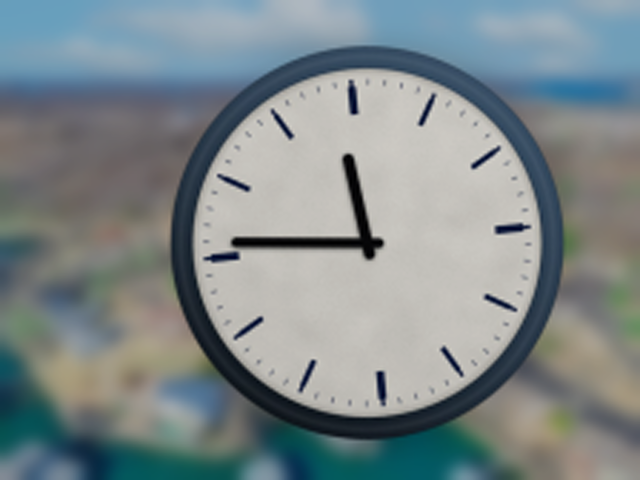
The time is h=11 m=46
